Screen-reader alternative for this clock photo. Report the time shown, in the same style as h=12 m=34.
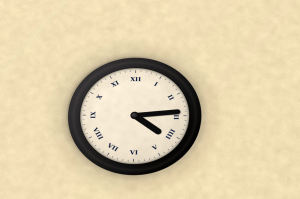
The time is h=4 m=14
